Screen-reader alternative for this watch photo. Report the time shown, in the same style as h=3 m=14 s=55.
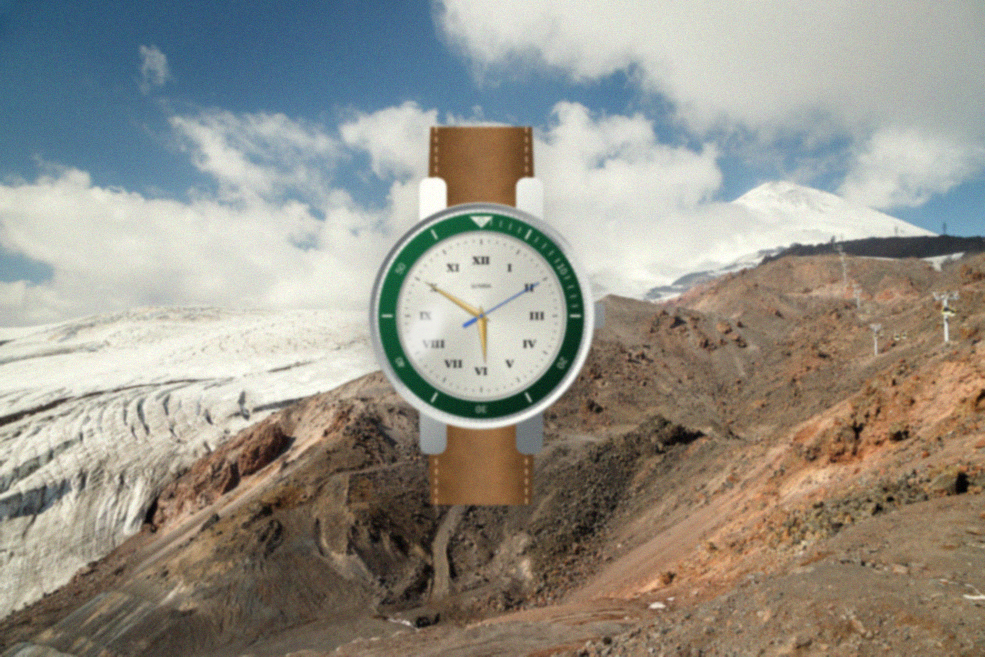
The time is h=5 m=50 s=10
